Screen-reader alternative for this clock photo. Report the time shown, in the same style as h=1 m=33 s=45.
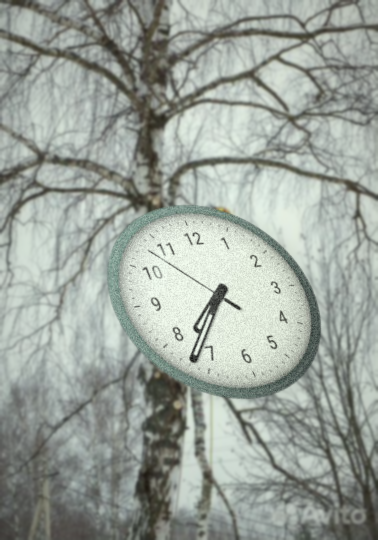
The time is h=7 m=36 s=53
